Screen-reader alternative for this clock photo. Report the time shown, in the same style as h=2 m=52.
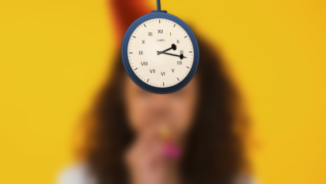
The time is h=2 m=17
